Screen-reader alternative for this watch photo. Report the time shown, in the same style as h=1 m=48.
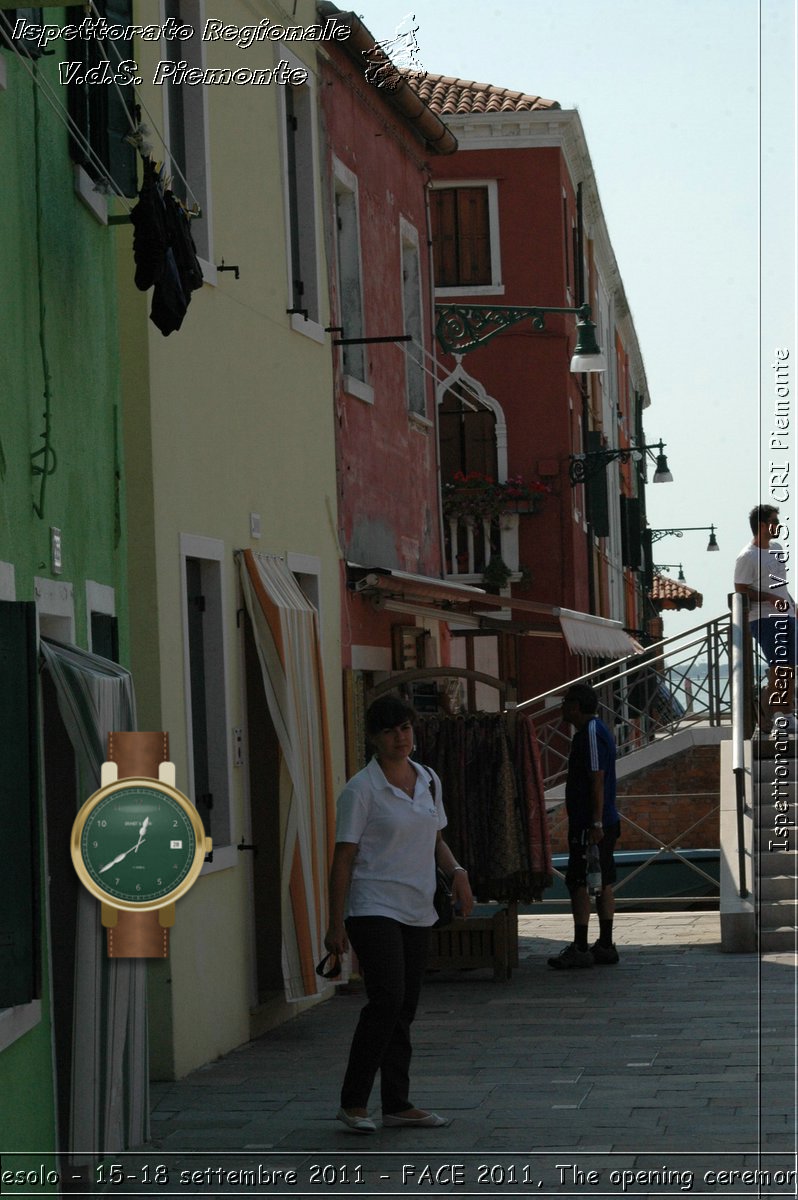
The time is h=12 m=39
